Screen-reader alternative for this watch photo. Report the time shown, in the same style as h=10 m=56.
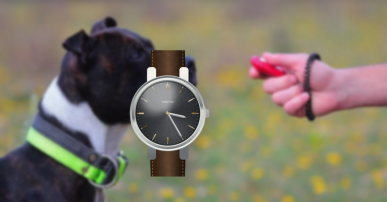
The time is h=3 m=25
